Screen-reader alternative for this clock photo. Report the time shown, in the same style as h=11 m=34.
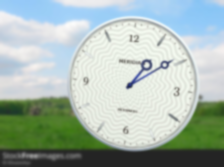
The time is h=1 m=9
